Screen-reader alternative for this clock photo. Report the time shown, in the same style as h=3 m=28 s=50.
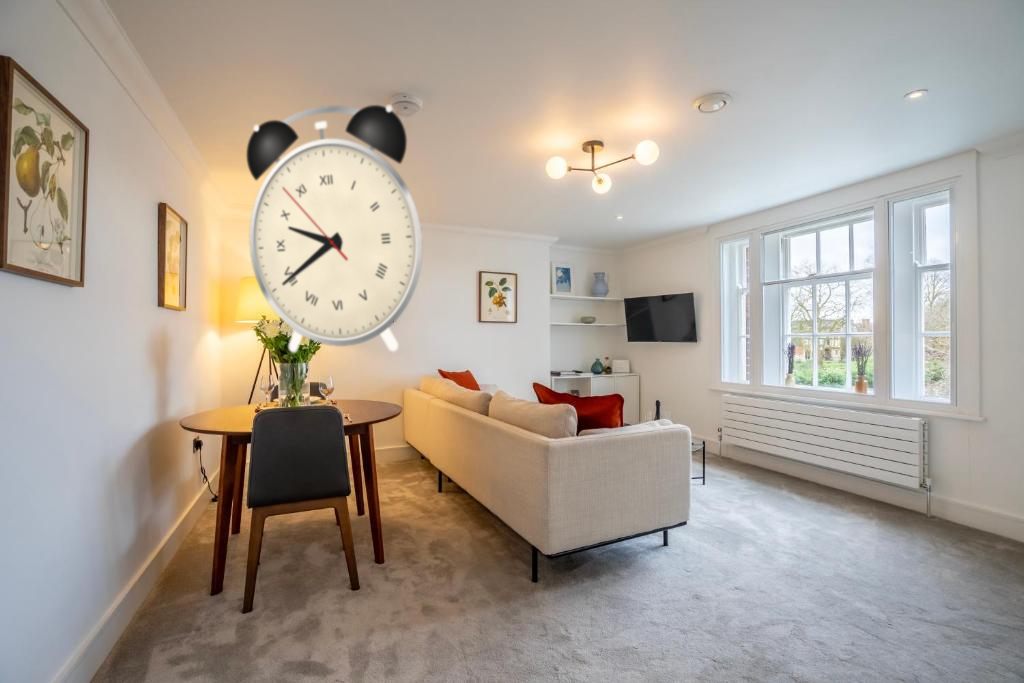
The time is h=9 m=39 s=53
